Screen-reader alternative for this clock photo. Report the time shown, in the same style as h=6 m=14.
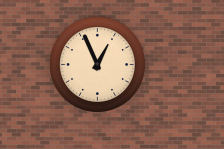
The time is h=12 m=56
